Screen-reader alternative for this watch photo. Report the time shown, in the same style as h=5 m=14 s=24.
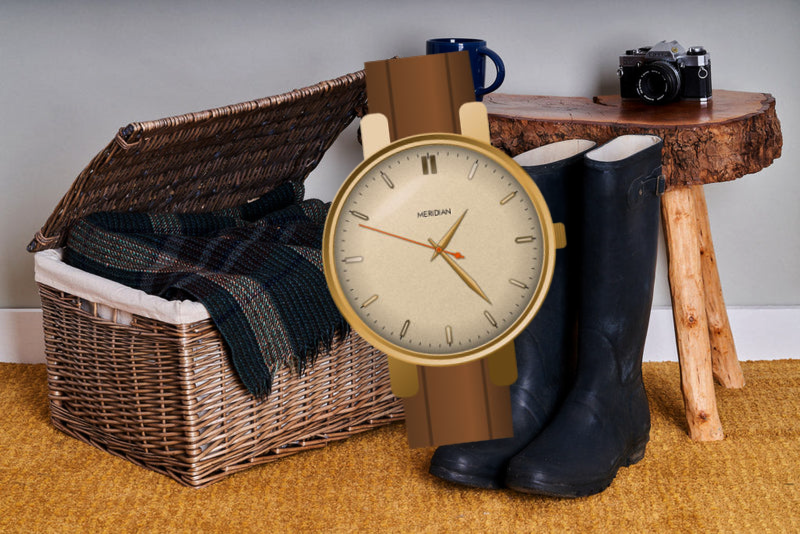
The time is h=1 m=23 s=49
